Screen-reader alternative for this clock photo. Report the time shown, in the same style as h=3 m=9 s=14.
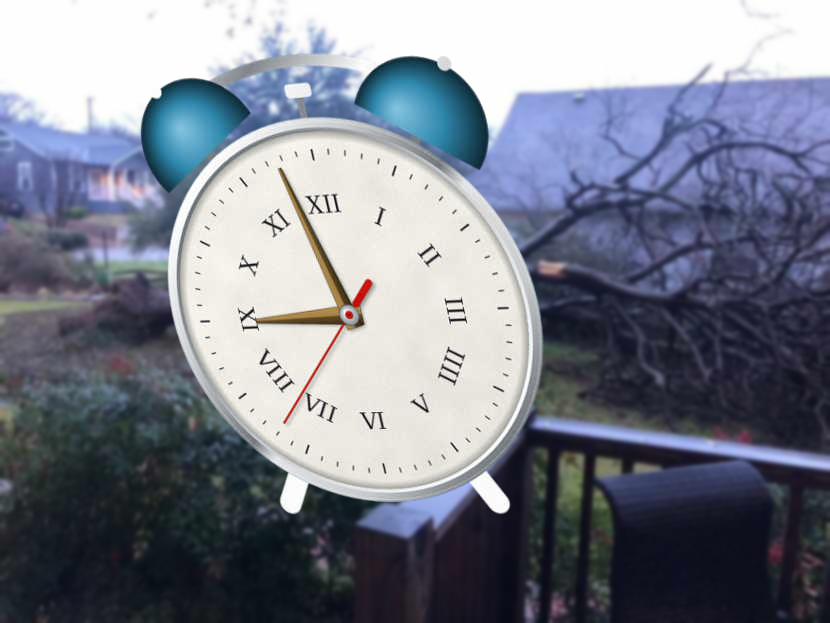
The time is h=8 m=57 s=37
